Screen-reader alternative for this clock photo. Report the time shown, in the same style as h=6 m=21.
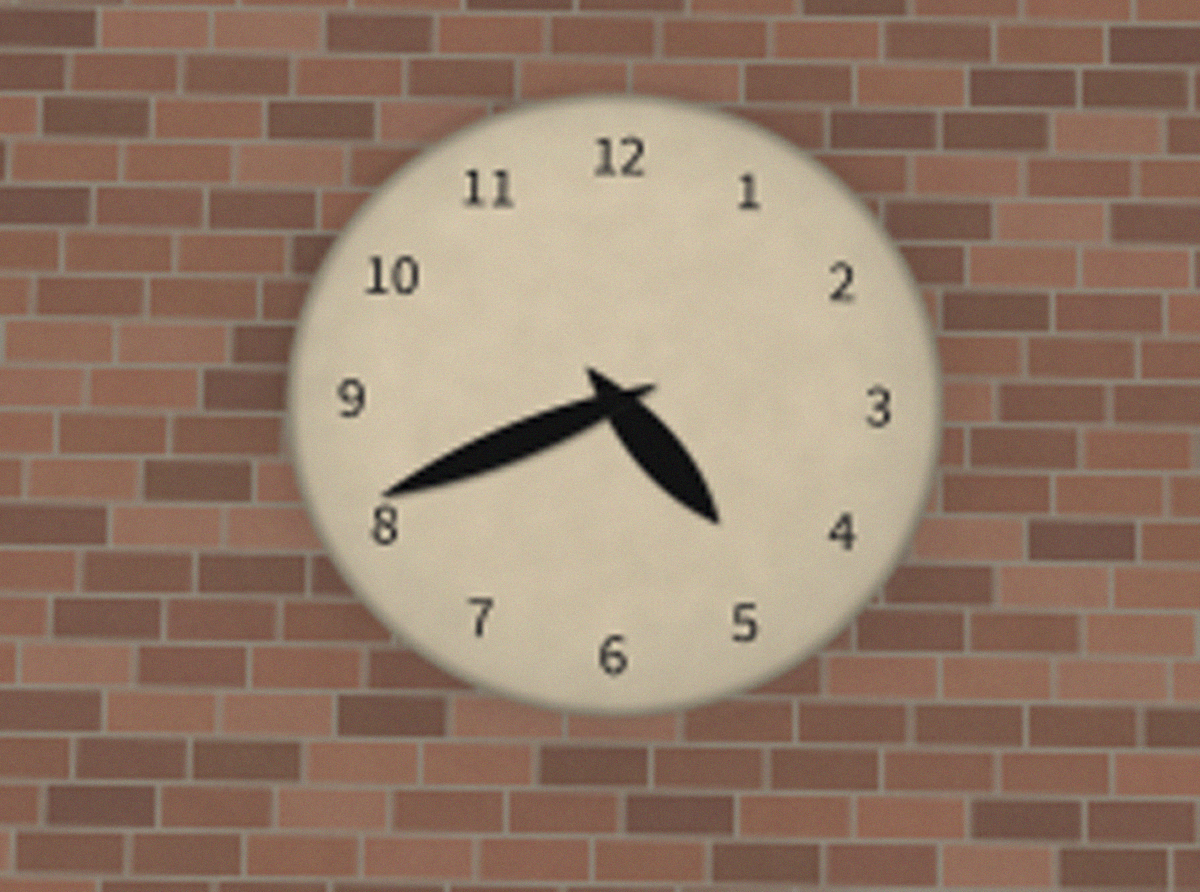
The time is h=4 m=41
